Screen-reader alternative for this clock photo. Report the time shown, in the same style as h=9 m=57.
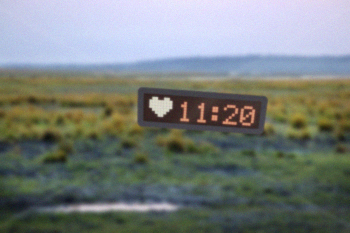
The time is h=11 m=20
